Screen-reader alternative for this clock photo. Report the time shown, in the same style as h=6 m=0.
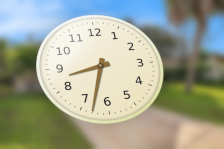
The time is h=8 m=33
